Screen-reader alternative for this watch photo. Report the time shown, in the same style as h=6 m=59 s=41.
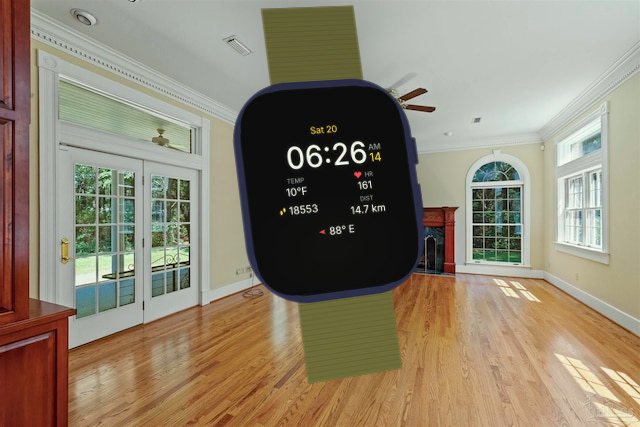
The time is h=6 m=26 s=14
